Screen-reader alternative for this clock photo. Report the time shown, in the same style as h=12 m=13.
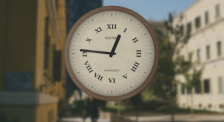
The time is h=12 m=46
